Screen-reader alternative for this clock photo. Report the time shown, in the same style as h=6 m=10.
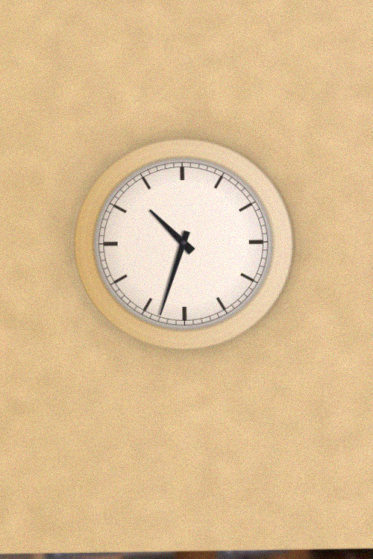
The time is h=10 m=33
